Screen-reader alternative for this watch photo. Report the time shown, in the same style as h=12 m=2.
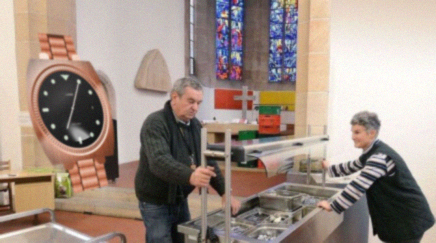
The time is h=7 m=5
